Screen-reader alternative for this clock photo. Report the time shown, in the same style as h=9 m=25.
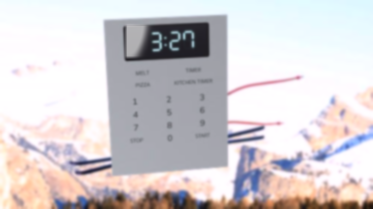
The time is h=3 m=27
